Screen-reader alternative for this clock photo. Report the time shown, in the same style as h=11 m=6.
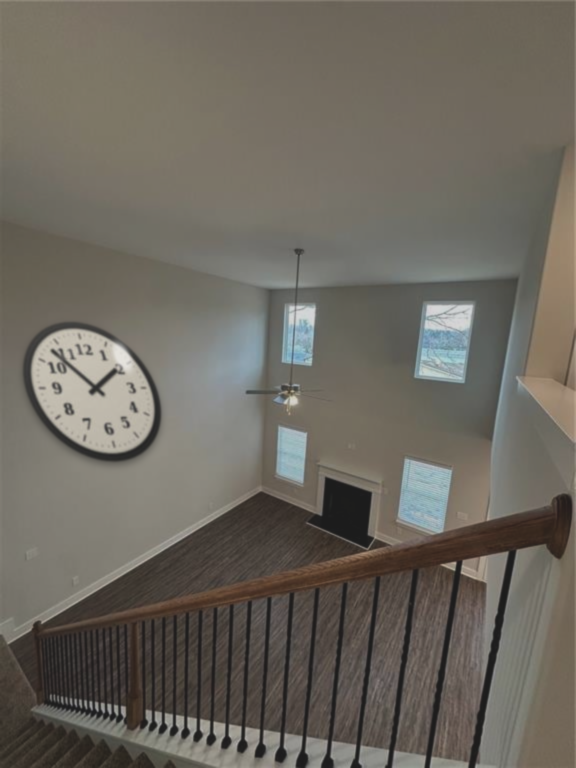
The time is h=1 m=53
